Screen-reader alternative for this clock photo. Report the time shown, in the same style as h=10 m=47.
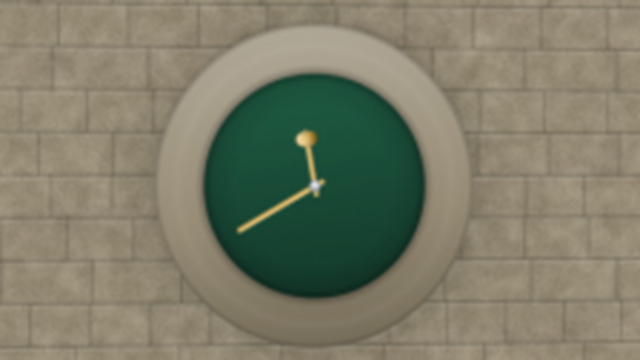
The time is h=11 m=40
